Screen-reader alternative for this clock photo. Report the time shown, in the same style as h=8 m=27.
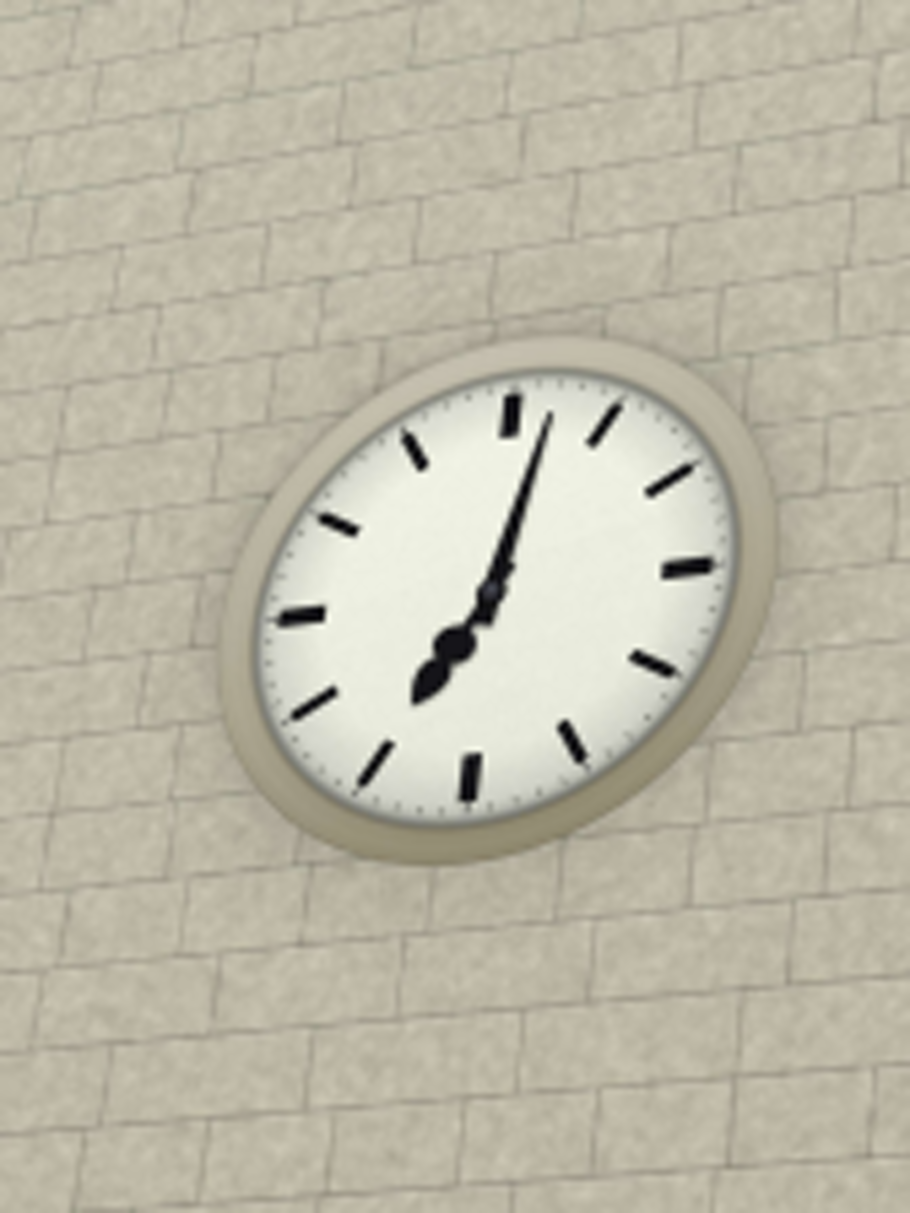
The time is h=7 m=2
